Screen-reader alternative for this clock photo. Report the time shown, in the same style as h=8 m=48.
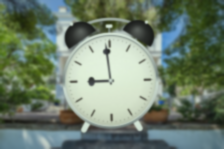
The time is h=8 m=59
